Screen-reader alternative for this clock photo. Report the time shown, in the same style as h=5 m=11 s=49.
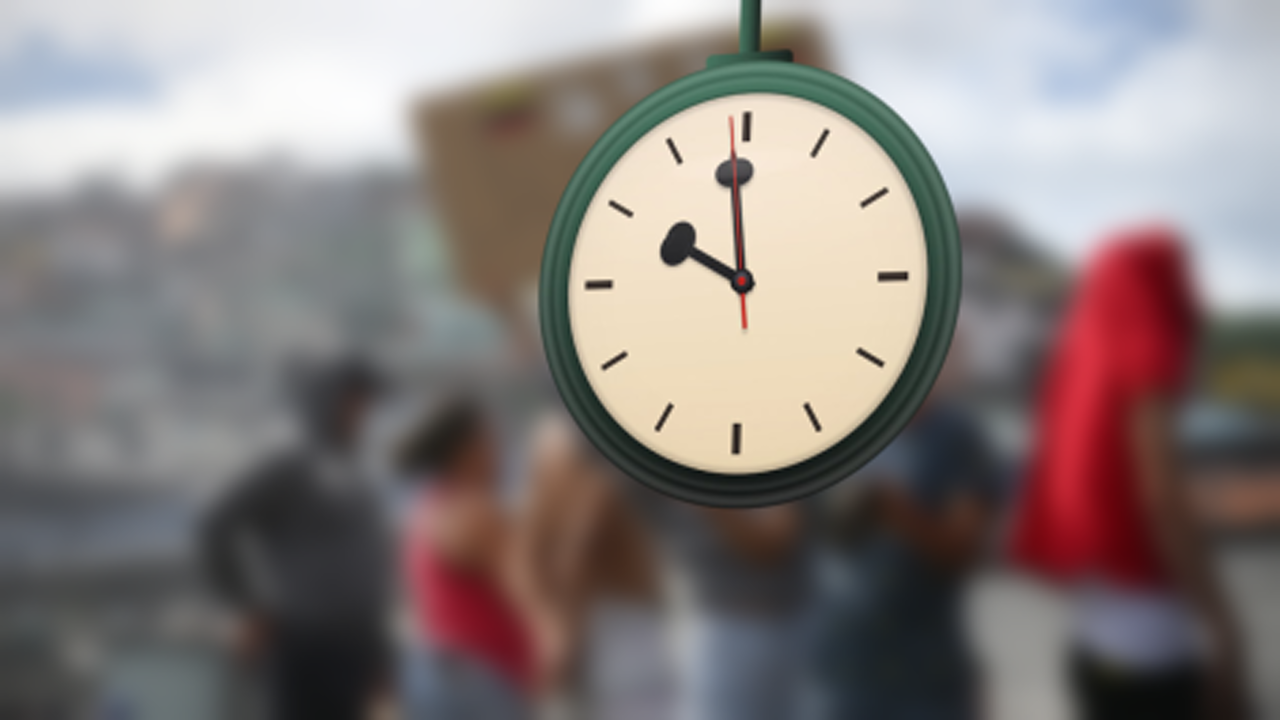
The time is h=9 m=58 s=59
